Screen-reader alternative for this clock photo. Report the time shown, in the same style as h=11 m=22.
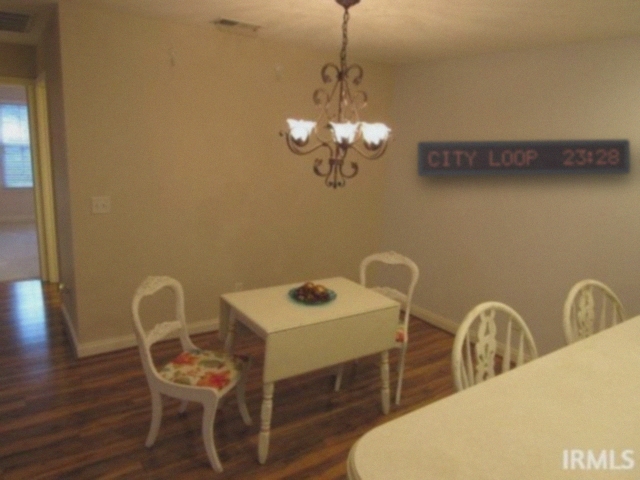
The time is h=23 m=28
